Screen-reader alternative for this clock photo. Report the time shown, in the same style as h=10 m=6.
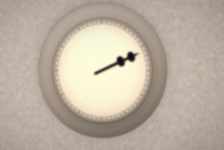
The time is h=2 m=11
